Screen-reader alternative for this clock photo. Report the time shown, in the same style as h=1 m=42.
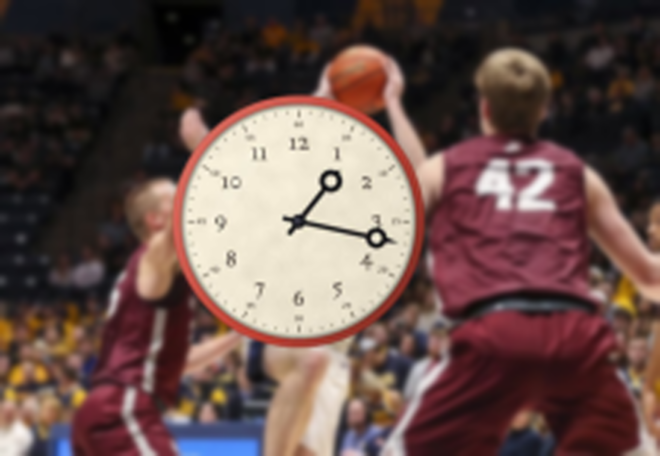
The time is h=1 m=17
